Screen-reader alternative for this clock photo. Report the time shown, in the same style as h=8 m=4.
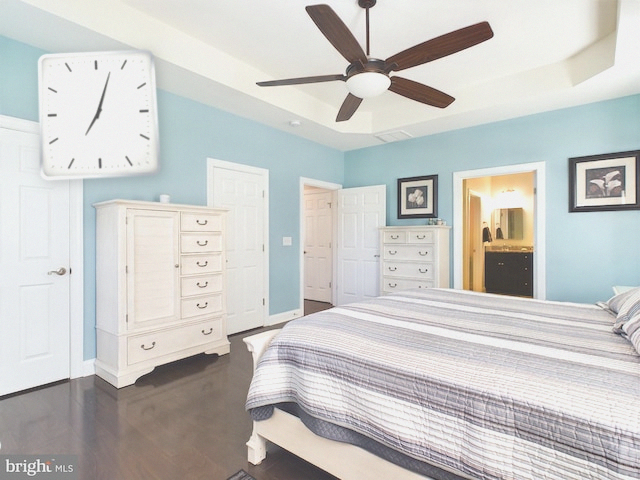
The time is h=7 m=3
